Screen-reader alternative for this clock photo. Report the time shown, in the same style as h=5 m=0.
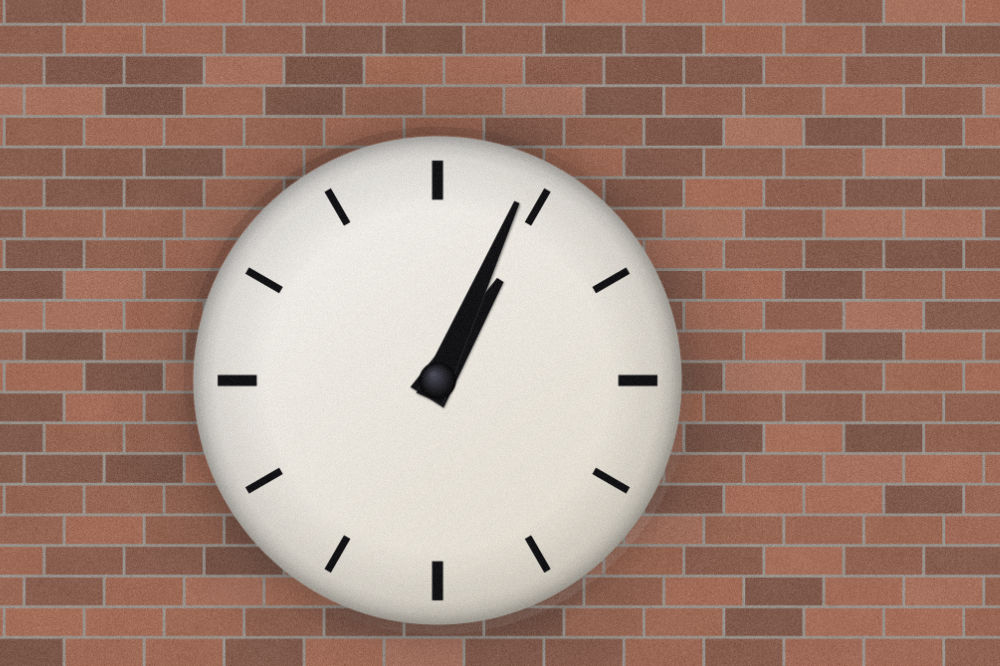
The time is h=1 m=4
